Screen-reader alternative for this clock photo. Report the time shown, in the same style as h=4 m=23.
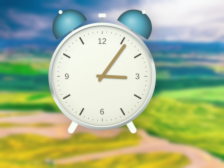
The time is h=3 m=6
